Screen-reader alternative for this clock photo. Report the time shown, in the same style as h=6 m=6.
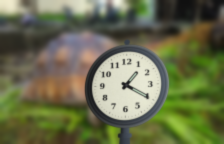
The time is h=1 m=20
